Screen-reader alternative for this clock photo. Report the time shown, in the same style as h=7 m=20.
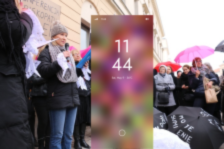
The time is h=11 m=44
